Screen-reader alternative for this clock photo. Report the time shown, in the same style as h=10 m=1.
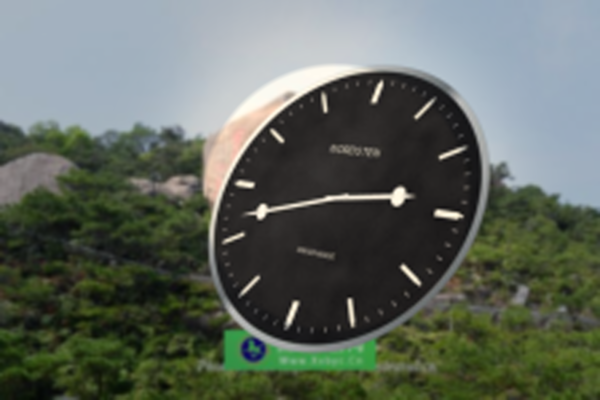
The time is h=2 m=42
